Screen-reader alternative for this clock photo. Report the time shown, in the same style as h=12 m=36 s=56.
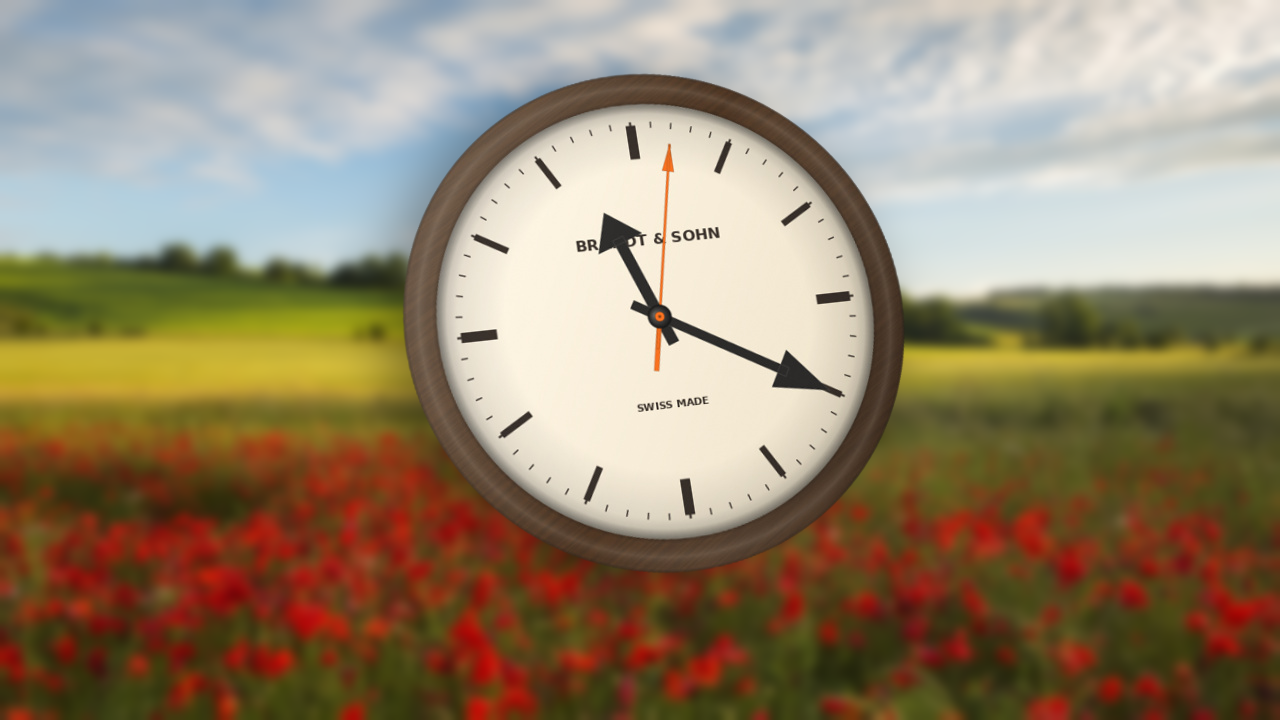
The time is h=11 m=20 s=2
